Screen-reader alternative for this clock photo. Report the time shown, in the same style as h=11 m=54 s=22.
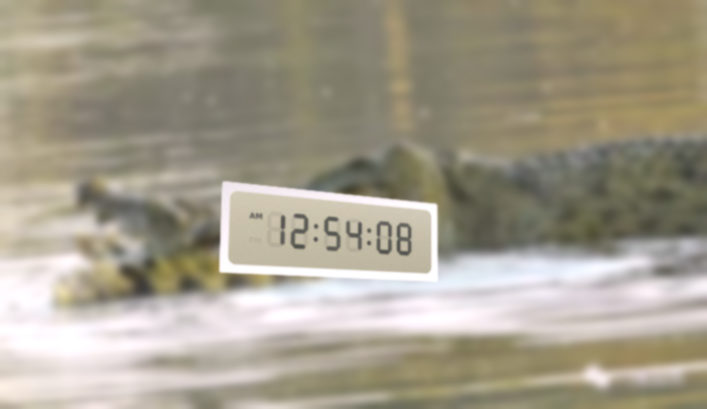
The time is h=12 m=54 s=8
